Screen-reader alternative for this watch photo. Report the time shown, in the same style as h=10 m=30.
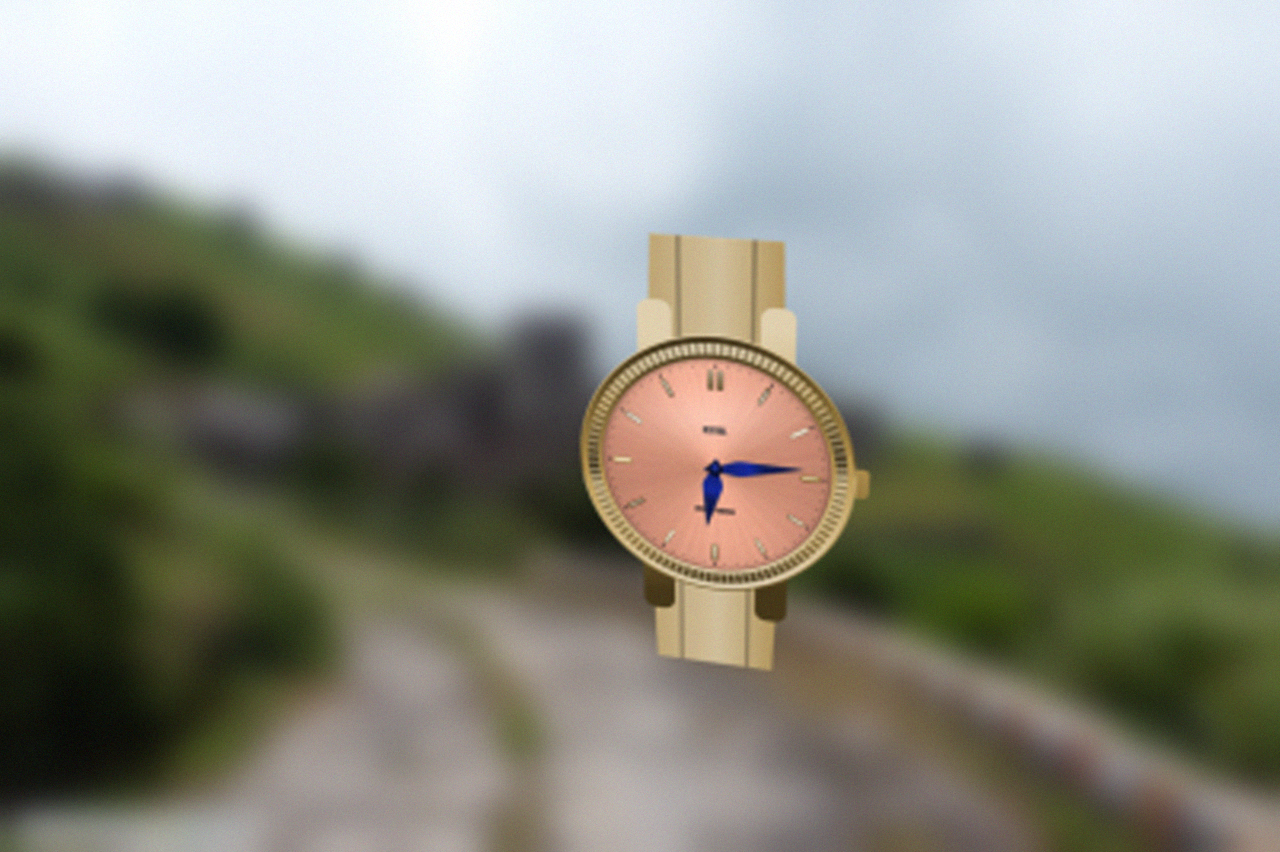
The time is h=6 m=14
